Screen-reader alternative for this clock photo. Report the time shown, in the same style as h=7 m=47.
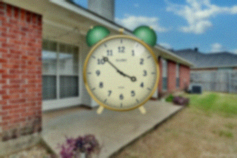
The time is h=3 m=52
